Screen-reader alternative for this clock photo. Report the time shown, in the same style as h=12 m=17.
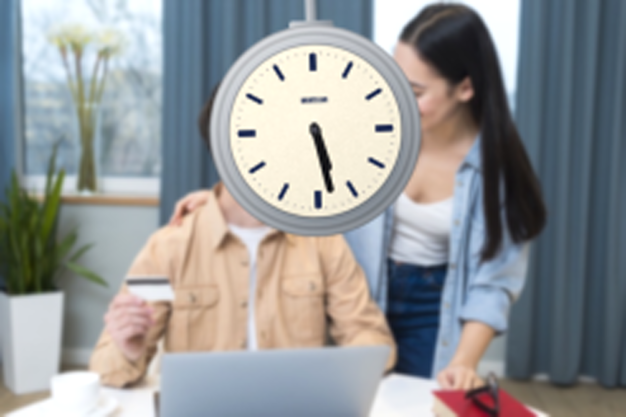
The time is h=5 m=28
